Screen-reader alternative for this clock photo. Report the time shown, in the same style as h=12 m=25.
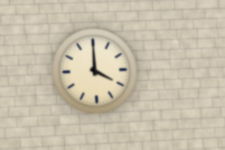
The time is h=4 m=0
